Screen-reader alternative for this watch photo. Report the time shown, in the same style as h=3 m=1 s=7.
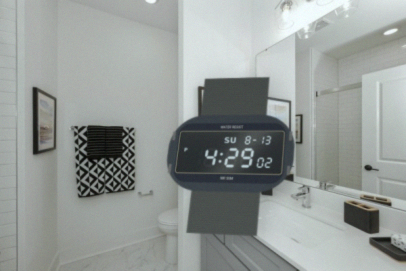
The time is h=4 m=29 s=2
